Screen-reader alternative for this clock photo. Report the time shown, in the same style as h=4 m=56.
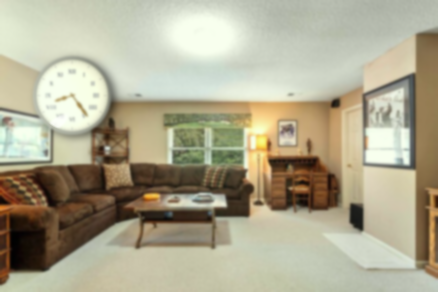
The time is h=8 m=24
